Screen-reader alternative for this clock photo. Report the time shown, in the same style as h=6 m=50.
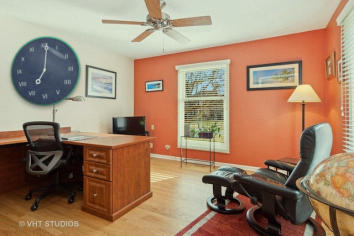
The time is h=7 m=1
